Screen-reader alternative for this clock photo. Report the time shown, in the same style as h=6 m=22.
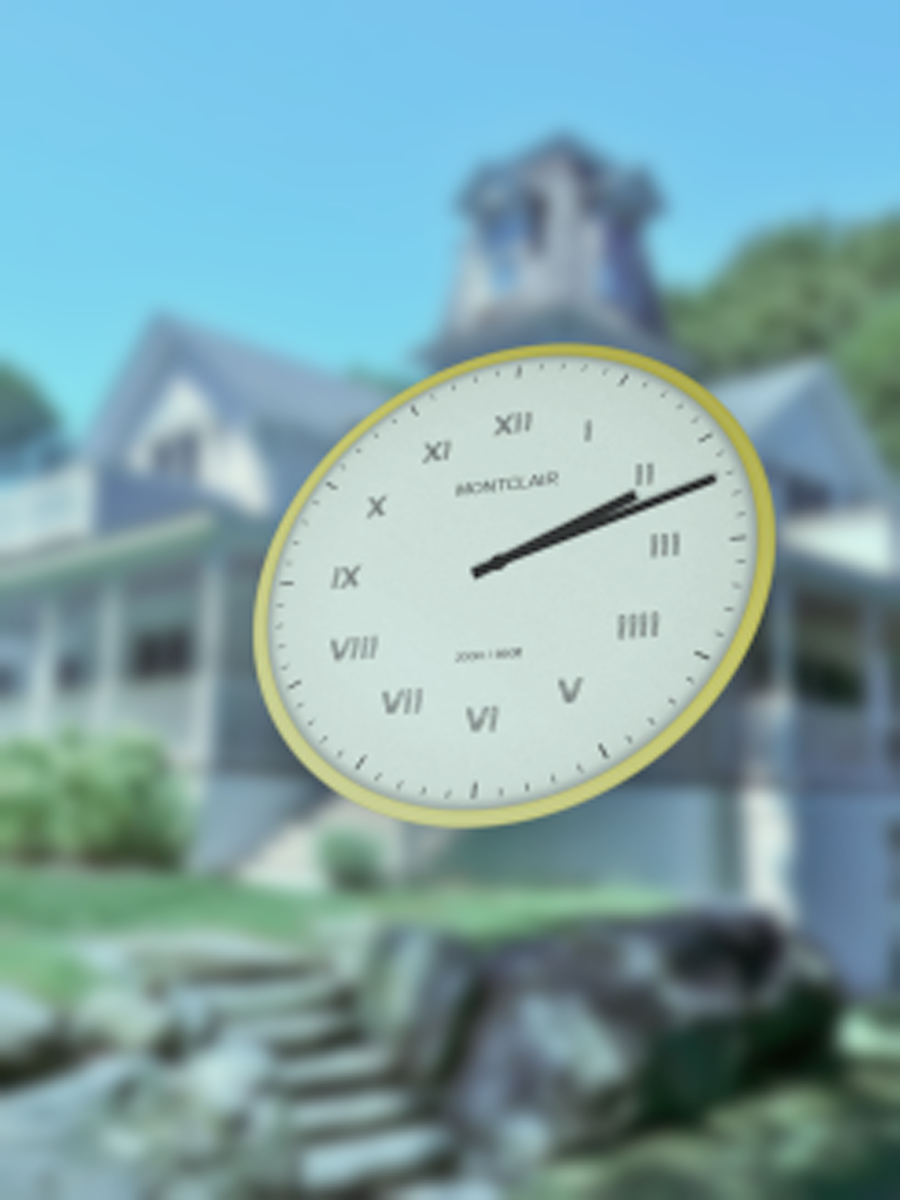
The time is h=2 m=12
